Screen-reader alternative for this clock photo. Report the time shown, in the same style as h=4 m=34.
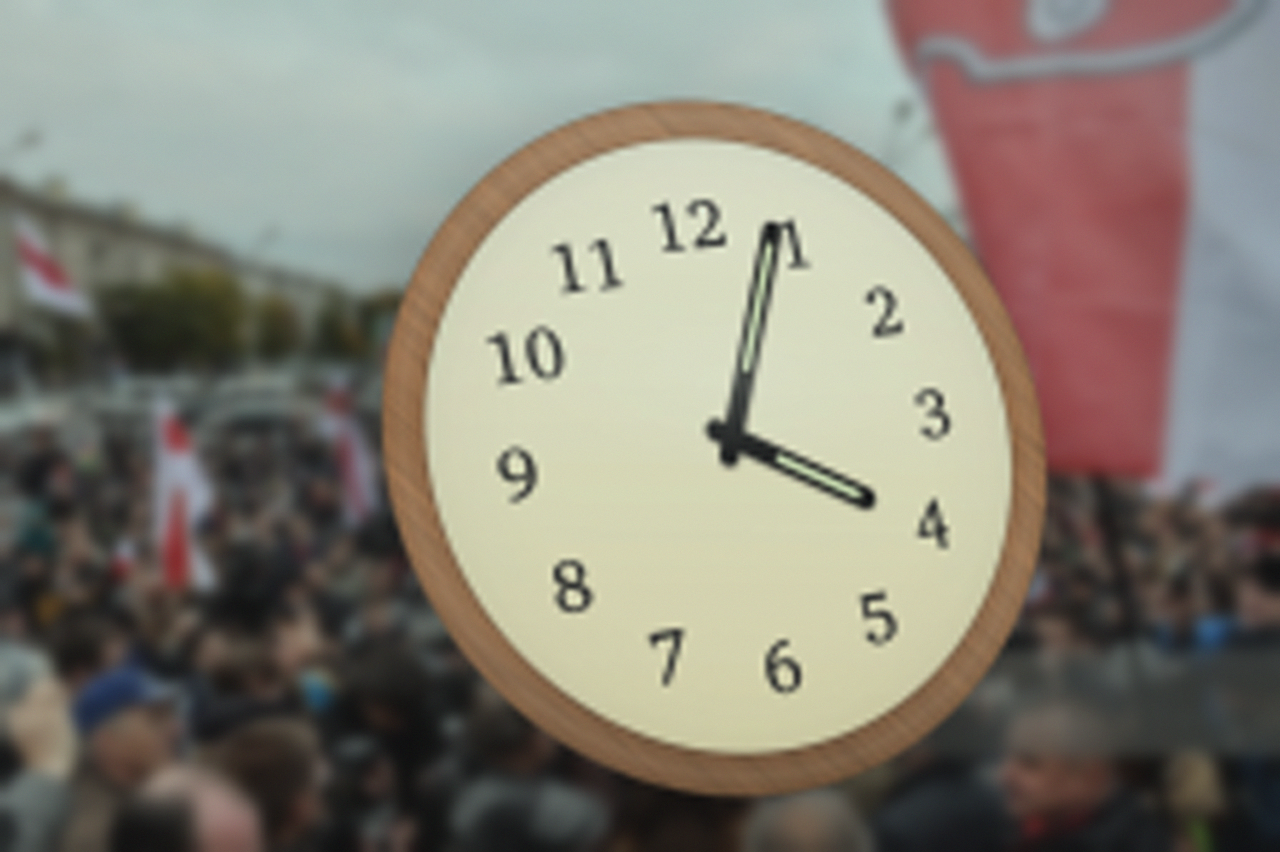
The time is h=4 m=4
